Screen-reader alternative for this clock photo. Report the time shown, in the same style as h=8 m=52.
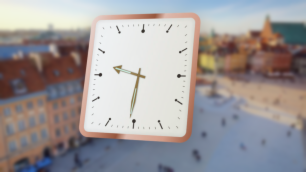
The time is h=9 m=31
